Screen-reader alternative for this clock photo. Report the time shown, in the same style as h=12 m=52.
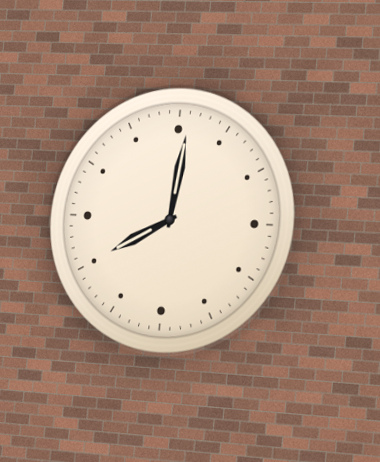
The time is h=8 m=1
